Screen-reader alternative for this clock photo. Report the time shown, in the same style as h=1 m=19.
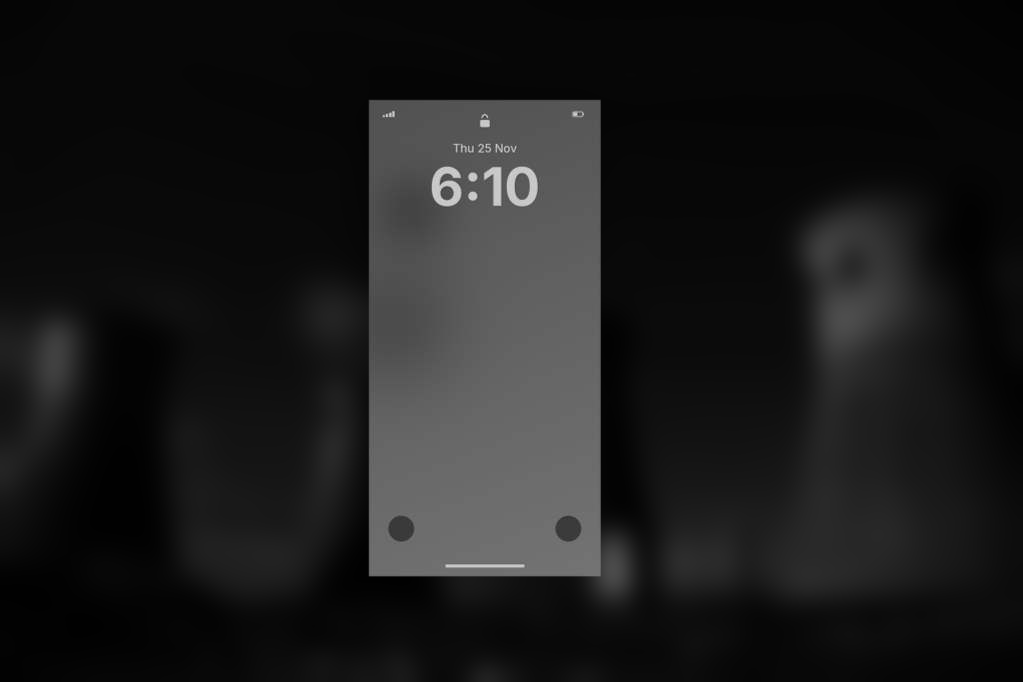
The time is h=6 m=10
